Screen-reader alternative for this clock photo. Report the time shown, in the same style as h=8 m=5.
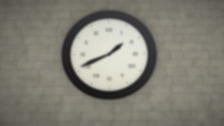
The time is h=1 m=41
